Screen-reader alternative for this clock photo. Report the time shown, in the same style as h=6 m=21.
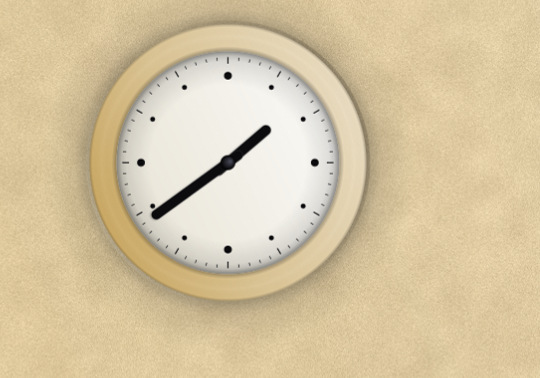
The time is h=1 m=39
